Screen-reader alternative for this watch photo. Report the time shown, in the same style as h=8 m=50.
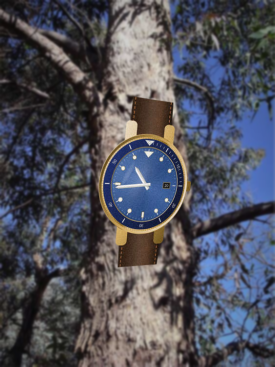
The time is h=10 m=44
